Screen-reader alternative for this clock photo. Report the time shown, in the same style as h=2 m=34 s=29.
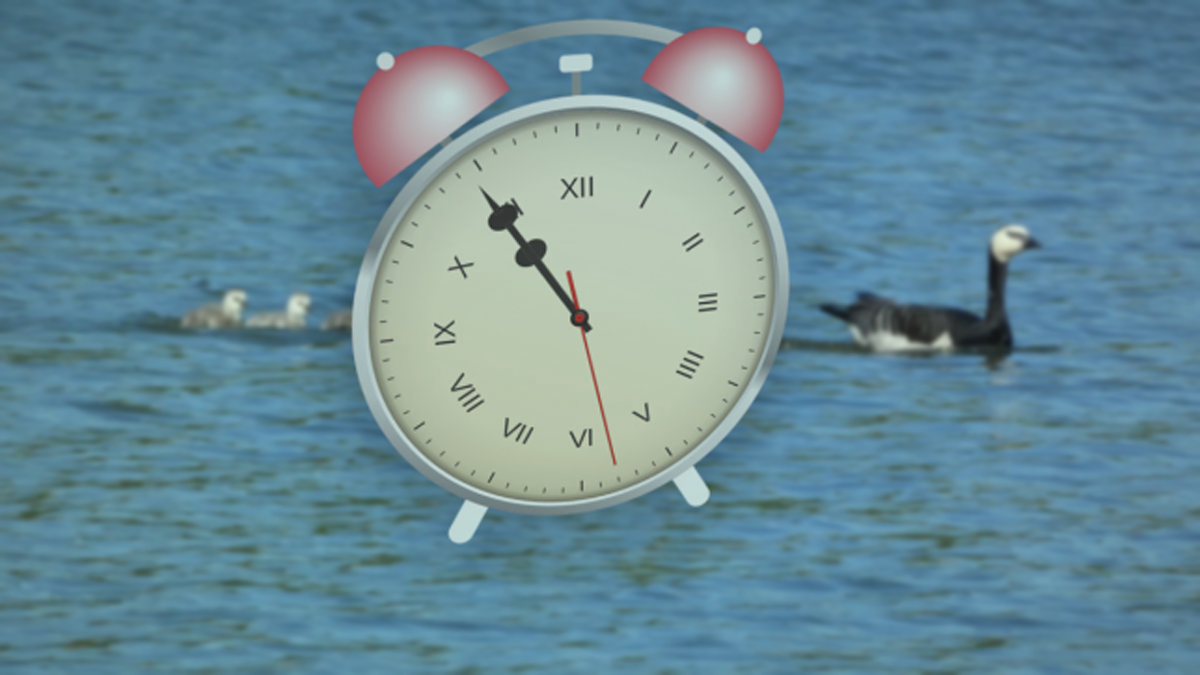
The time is h=10 m=54 s=28
